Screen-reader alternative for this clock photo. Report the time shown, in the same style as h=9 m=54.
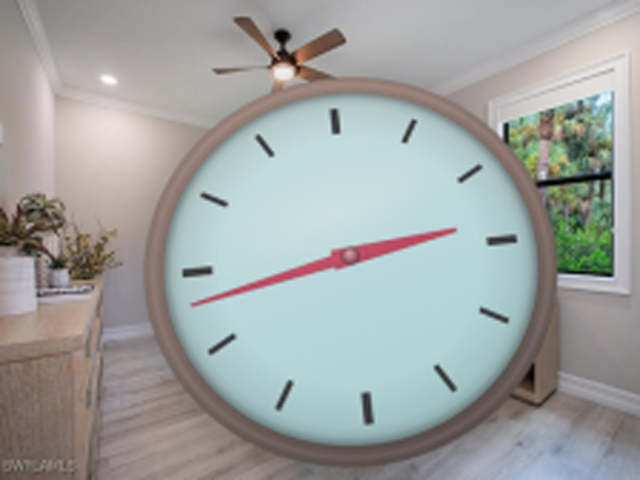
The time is h=2 m=43
